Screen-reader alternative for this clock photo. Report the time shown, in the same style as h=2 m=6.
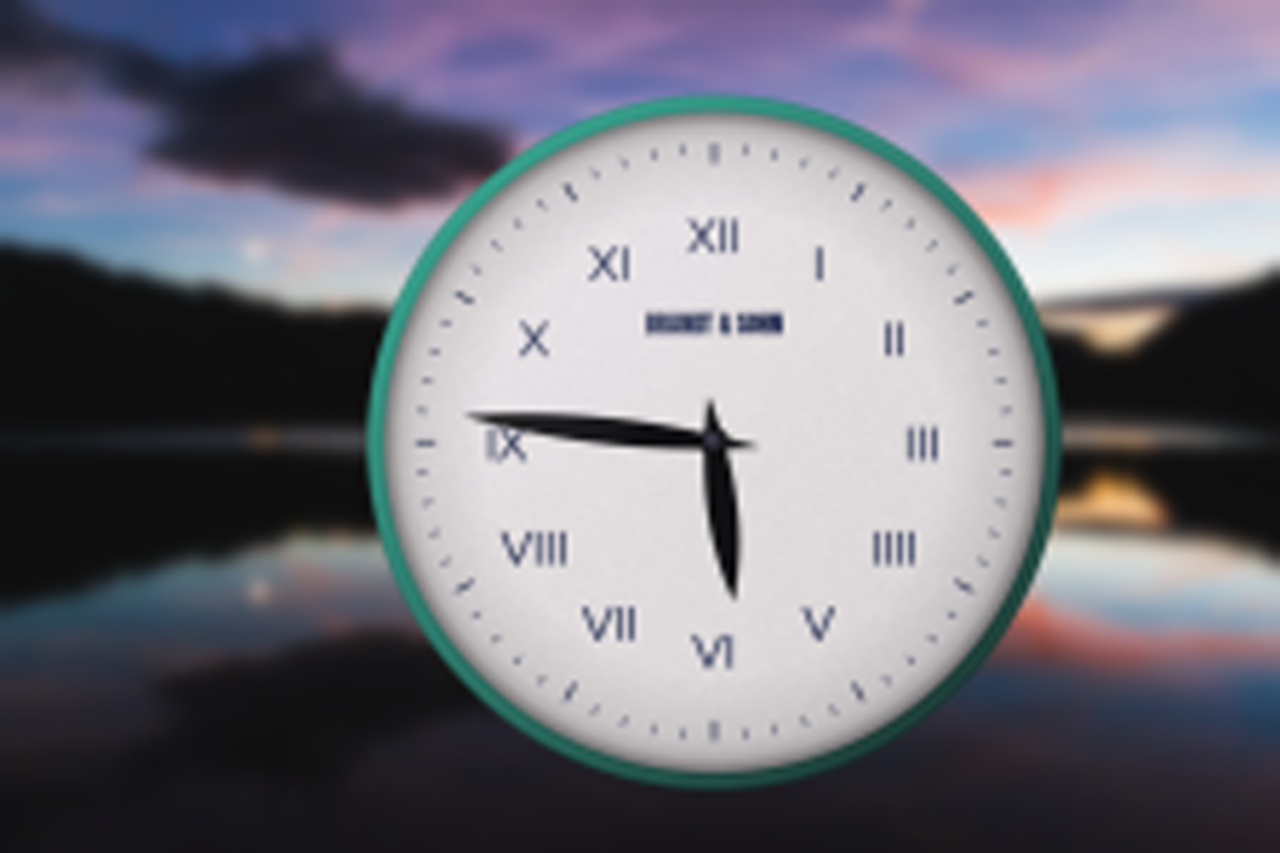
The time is h=5 m=46
